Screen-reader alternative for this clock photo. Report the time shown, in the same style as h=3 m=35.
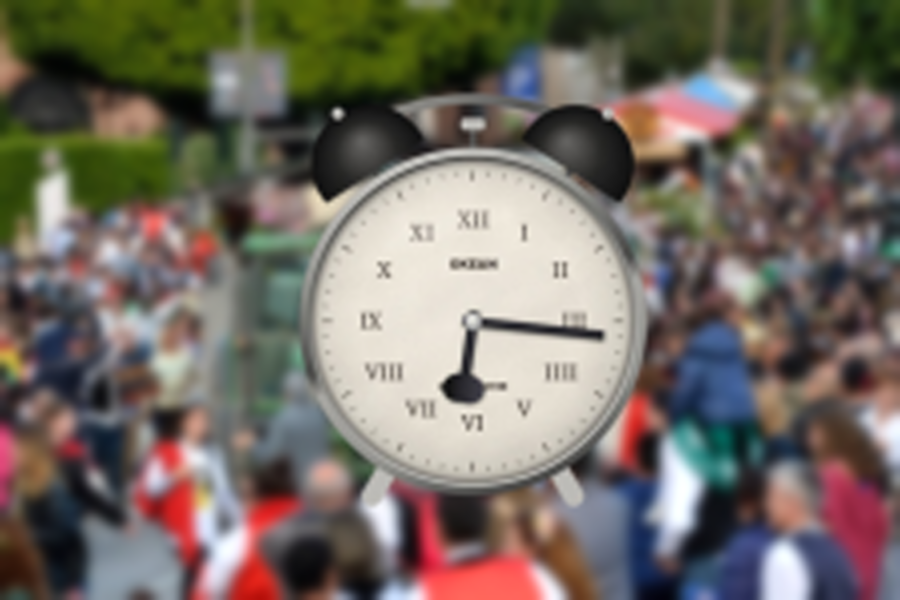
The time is h=6 m=16
